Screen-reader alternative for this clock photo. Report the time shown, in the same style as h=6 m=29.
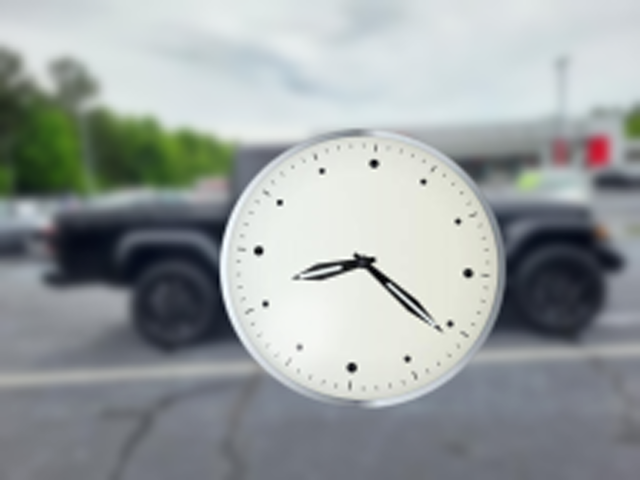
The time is h=8 m=21
